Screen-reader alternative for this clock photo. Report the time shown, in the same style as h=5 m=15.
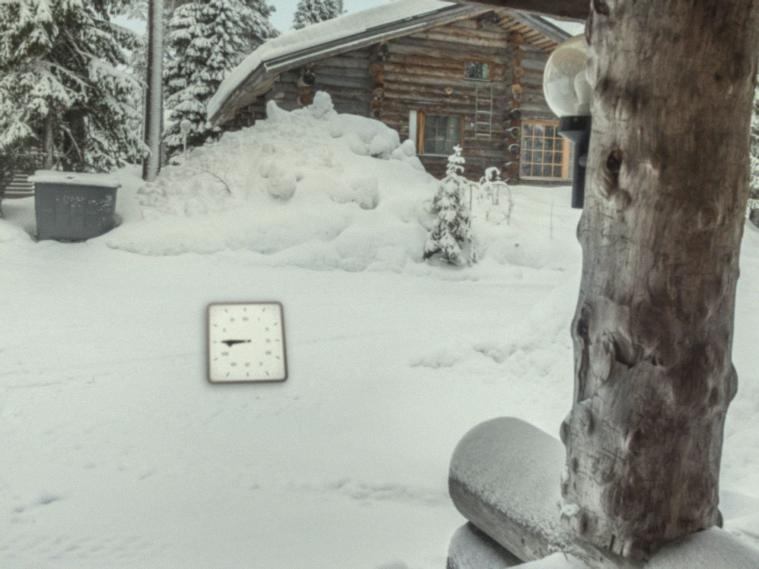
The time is h=8 m=45
